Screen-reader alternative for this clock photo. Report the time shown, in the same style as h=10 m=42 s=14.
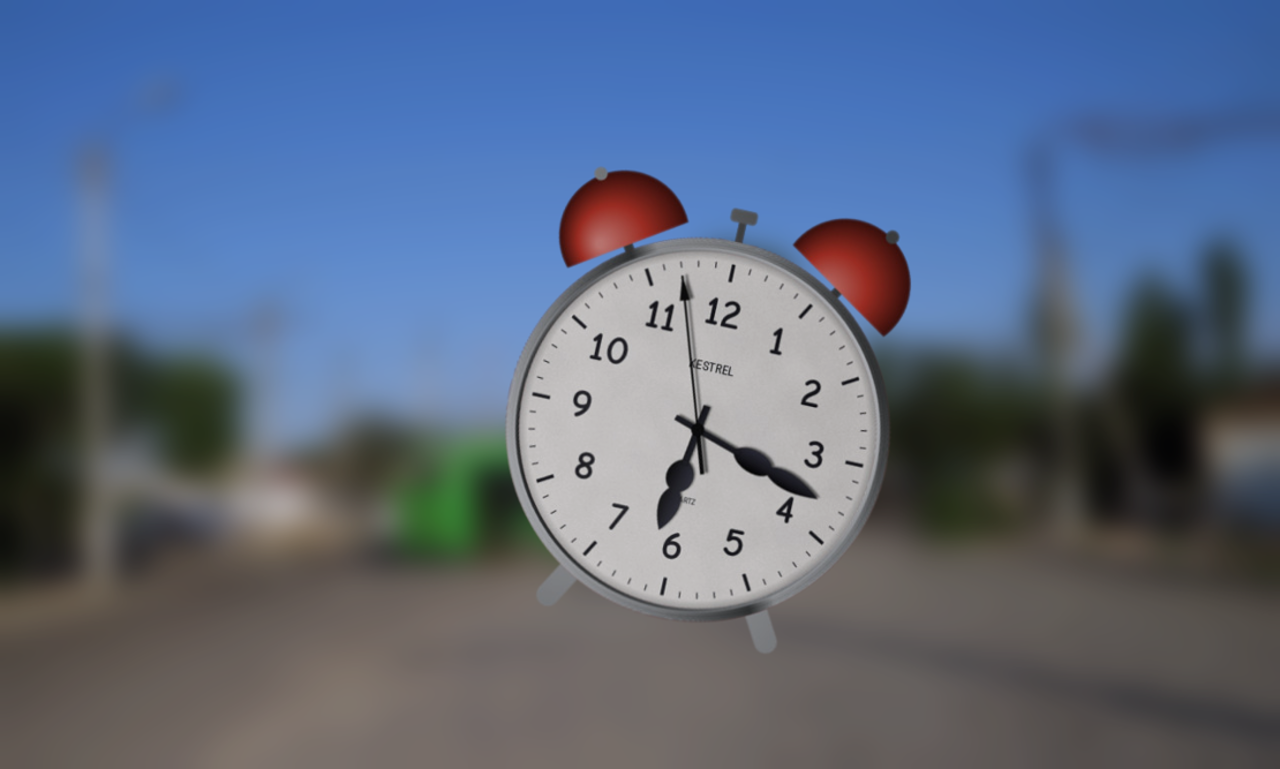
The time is h=6 m=17 s=57
